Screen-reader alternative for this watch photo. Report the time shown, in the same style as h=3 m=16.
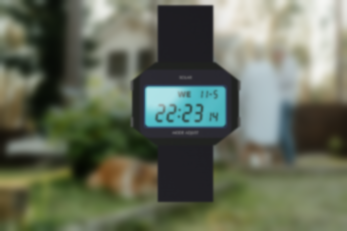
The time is h=22 m=23
